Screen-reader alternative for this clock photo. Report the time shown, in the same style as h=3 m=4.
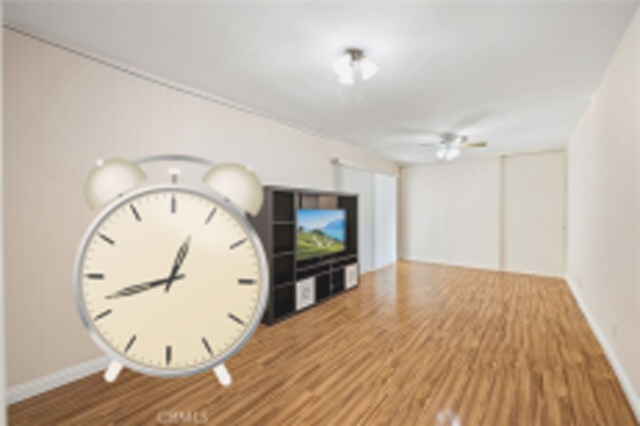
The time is h=12 m=42
